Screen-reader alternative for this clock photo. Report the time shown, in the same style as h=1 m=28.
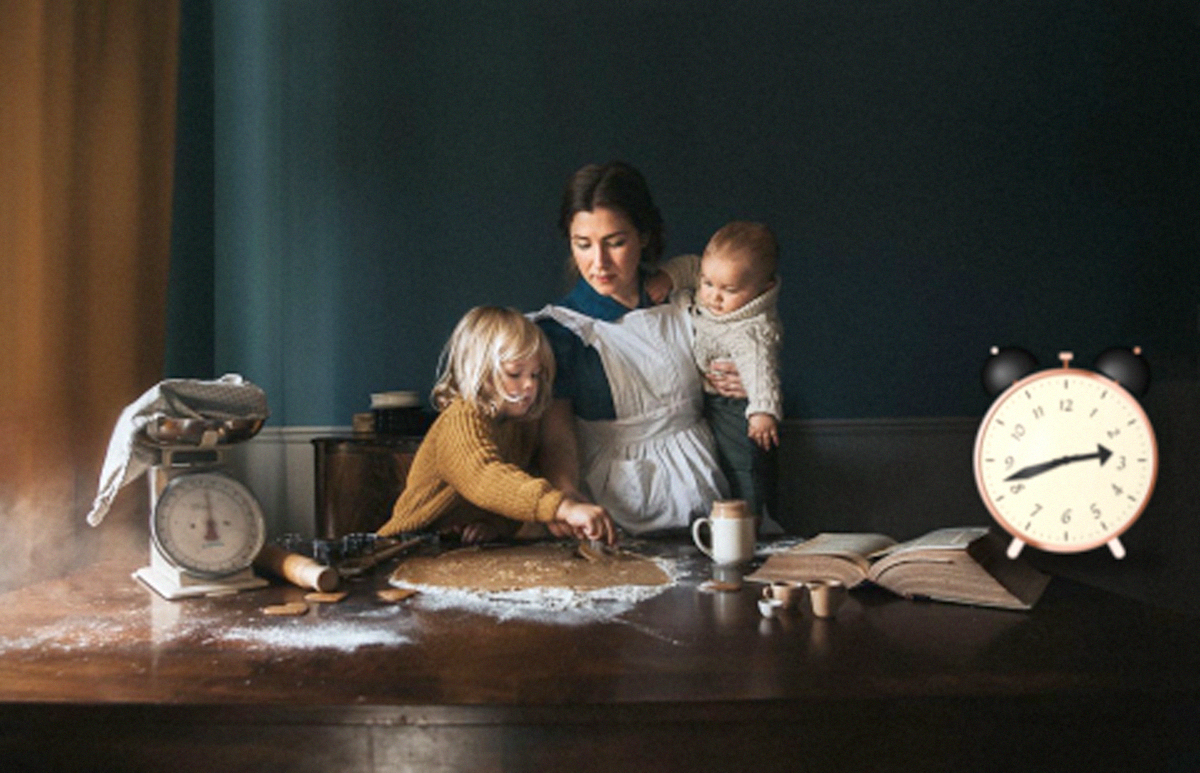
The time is h=2 m=42
